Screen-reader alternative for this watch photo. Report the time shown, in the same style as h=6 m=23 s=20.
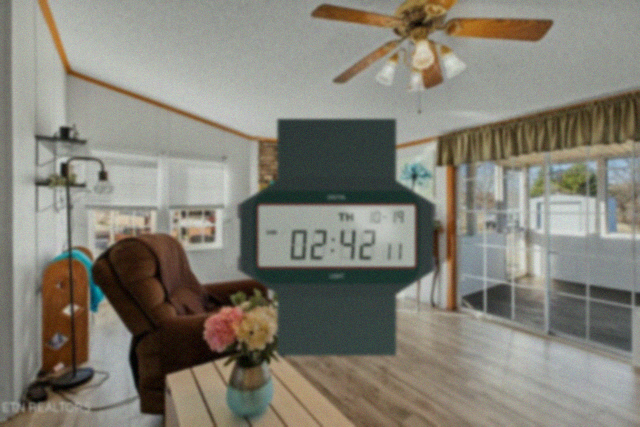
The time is h=2 m=42 s=11
